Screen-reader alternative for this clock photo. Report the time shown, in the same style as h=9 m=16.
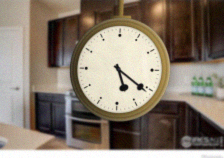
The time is h=5 m=21
